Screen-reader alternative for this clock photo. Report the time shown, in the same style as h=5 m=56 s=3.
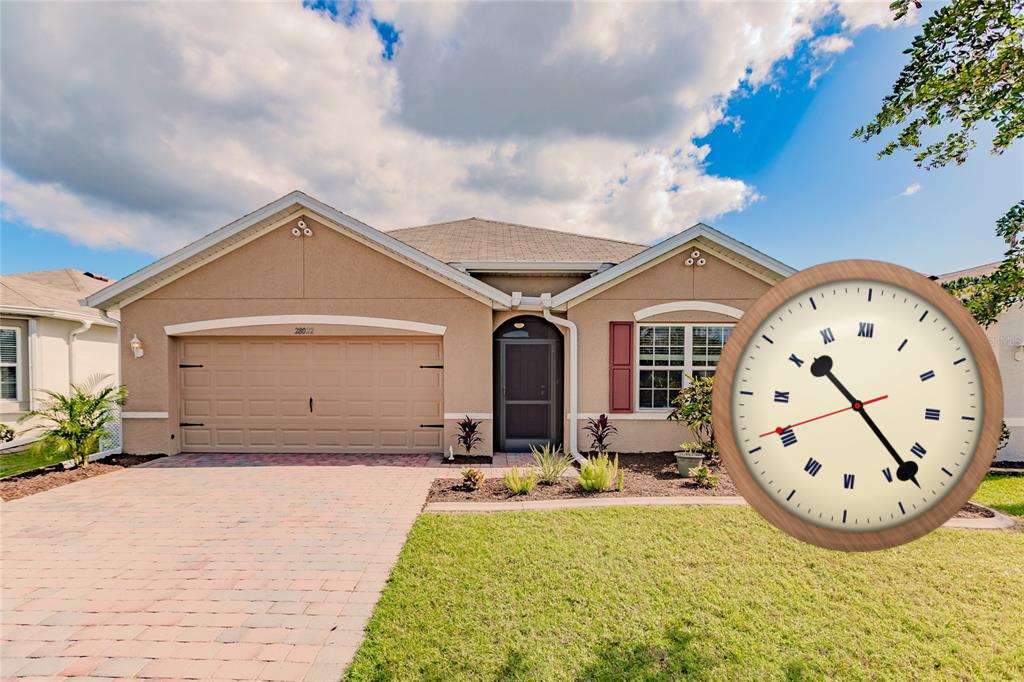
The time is h=10 m=22 s=41
